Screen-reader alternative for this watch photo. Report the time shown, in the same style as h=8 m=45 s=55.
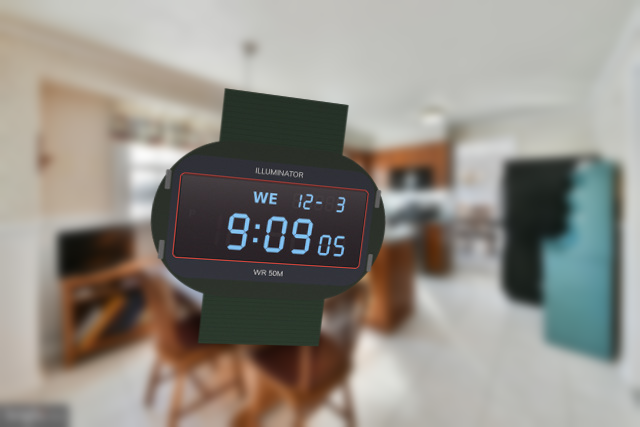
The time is h=9 m=9 s=5
